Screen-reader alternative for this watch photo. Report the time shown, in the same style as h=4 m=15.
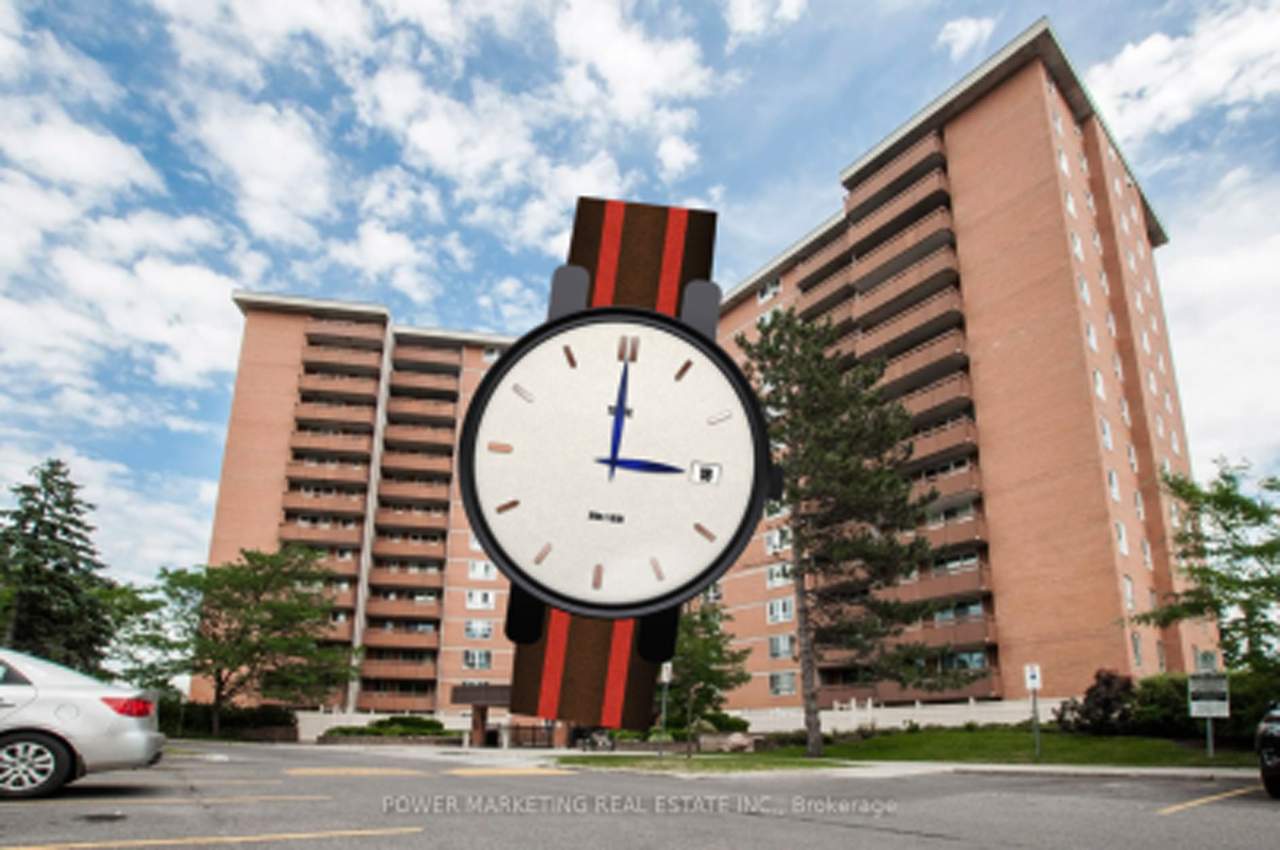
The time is h=3 m=0
